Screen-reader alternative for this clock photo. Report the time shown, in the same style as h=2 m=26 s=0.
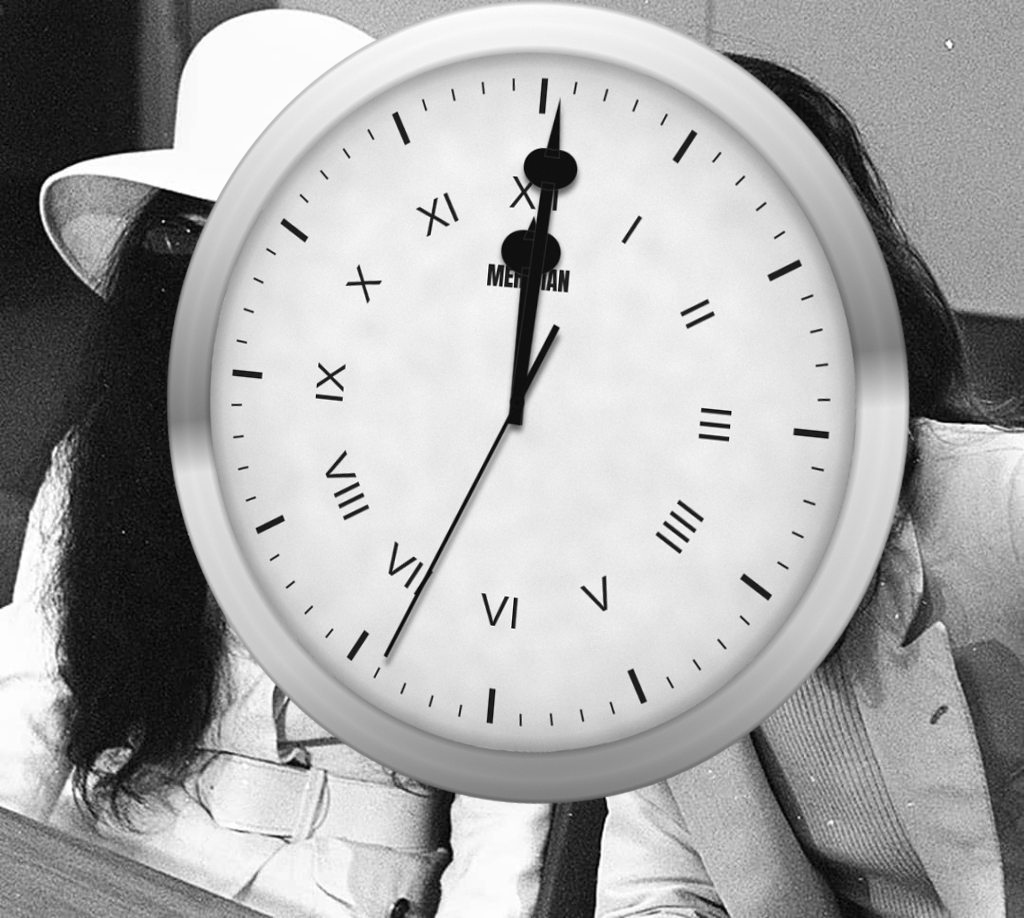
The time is h=12 m=0 s=34
